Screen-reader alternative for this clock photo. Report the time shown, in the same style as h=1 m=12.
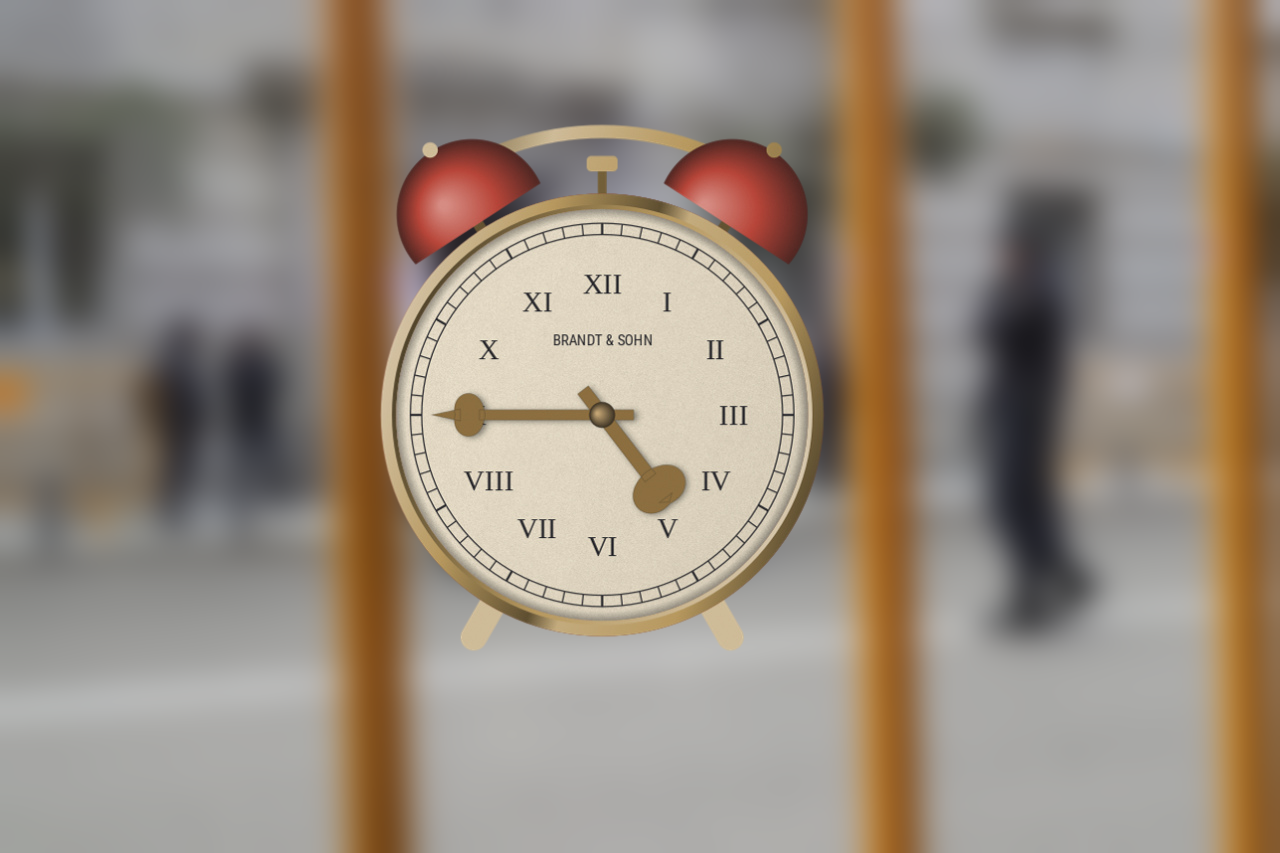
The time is h=4 m=45
